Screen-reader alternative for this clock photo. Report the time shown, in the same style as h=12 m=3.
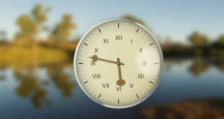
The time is h=5 m=47
